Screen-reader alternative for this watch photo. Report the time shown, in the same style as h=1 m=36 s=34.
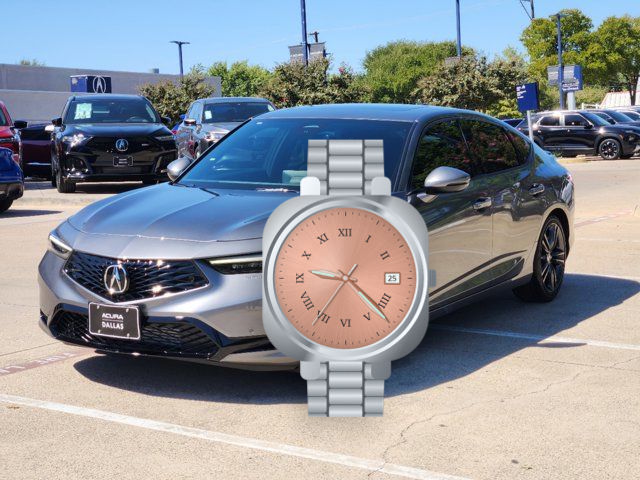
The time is h=9 m=22 s=36
